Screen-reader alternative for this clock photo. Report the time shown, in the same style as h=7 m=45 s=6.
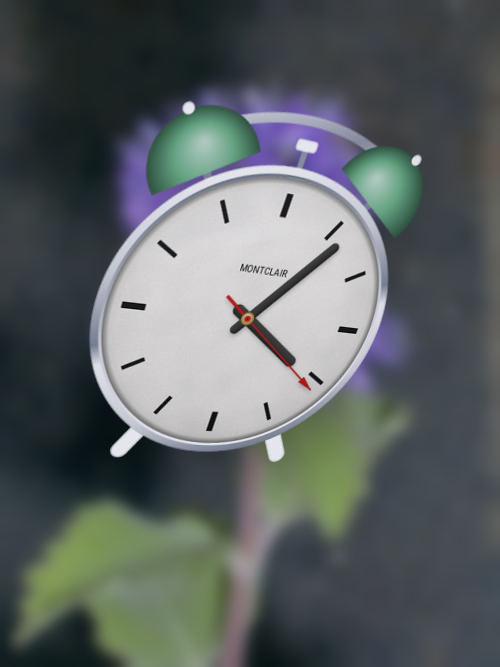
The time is h=4 m=6 s=21
